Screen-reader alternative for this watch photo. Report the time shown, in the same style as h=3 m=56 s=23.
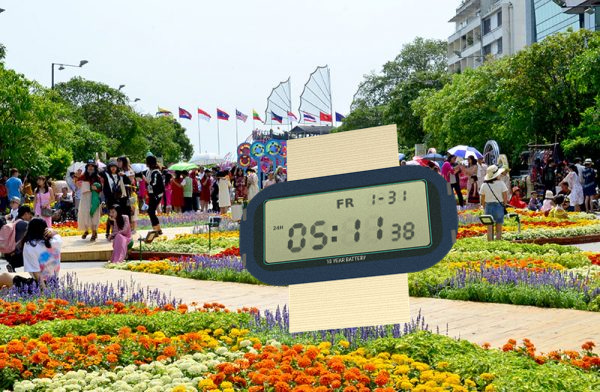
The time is h=5 m=11 s=38
